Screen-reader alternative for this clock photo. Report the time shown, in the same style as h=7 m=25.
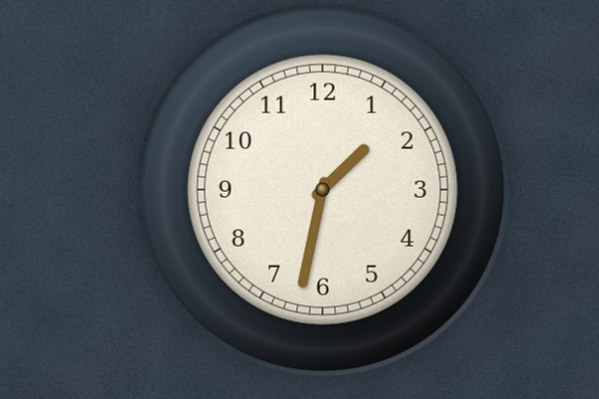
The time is h=1 m=32
